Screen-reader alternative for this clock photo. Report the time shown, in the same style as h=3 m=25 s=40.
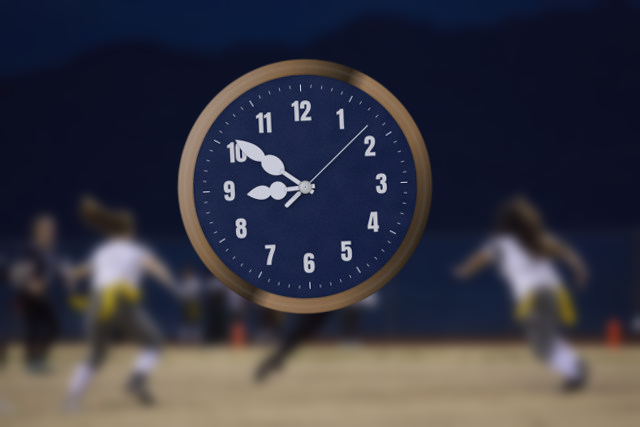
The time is h=8 m=51 s=8
